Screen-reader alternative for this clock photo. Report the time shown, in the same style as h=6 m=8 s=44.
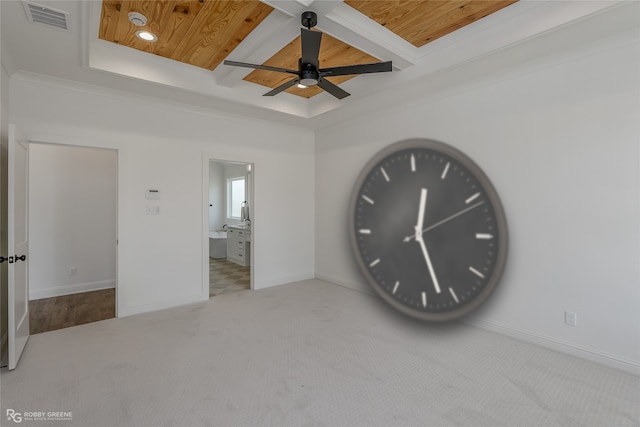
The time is h=12 m=27 s=11
